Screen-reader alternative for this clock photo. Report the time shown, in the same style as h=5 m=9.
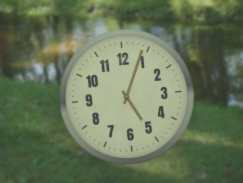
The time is h=5 m=4
